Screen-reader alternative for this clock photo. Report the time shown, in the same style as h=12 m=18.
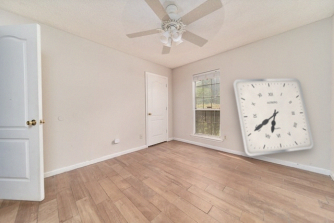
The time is h=6 m=40
